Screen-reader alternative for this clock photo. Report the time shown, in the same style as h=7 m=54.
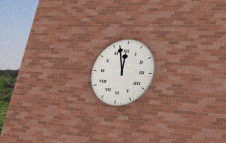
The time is h=11 m=57
